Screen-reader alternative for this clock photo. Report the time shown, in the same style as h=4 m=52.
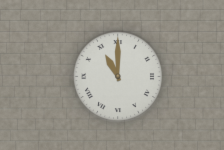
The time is h=11 m=0
